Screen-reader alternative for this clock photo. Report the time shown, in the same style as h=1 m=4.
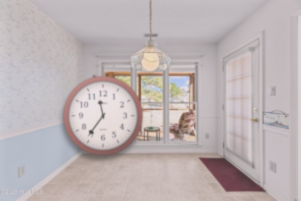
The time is h=11 m=36
